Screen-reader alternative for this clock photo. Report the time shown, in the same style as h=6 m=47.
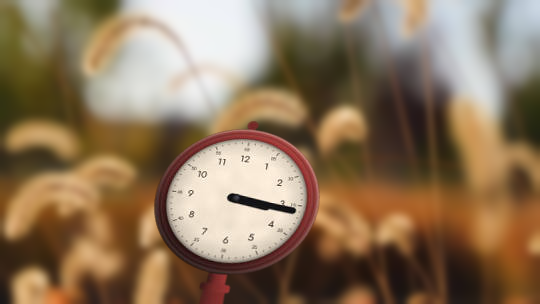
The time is h=3 m=16
